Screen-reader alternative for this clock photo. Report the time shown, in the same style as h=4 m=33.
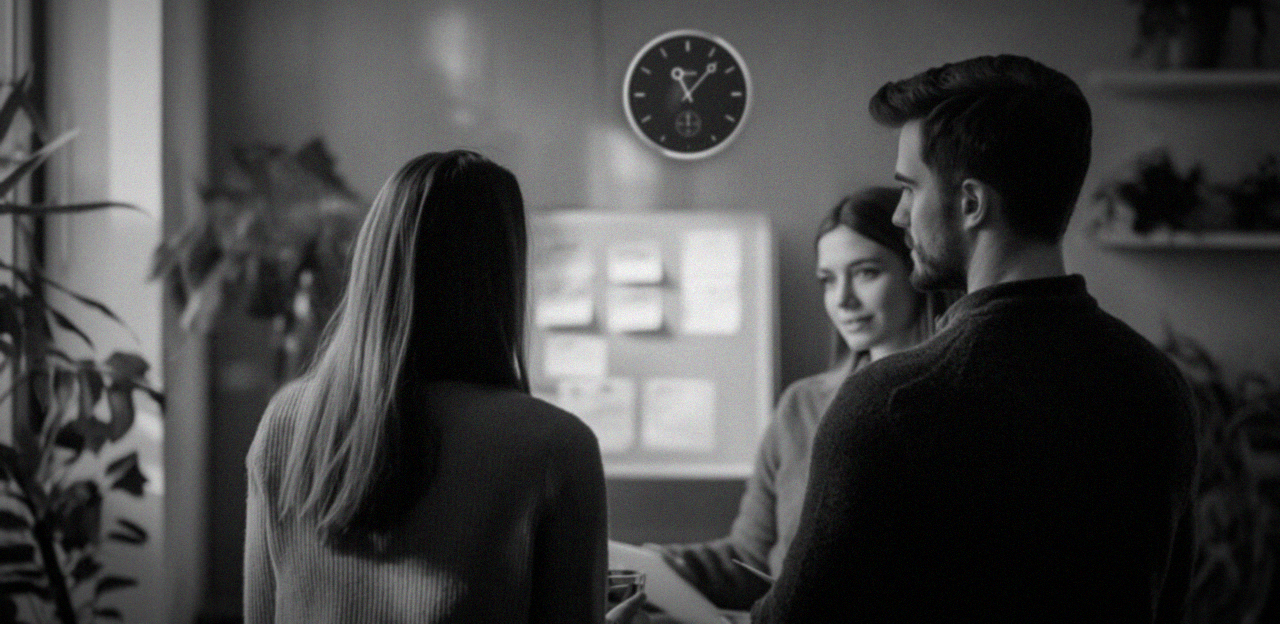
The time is h=11 m=7
